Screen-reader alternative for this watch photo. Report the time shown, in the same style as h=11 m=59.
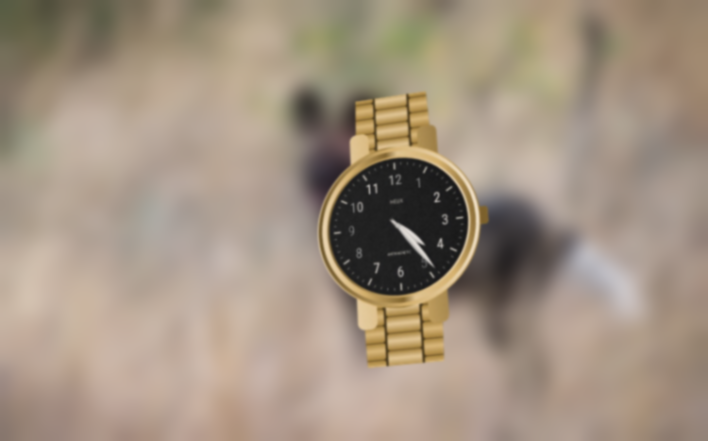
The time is h=4 m=24
